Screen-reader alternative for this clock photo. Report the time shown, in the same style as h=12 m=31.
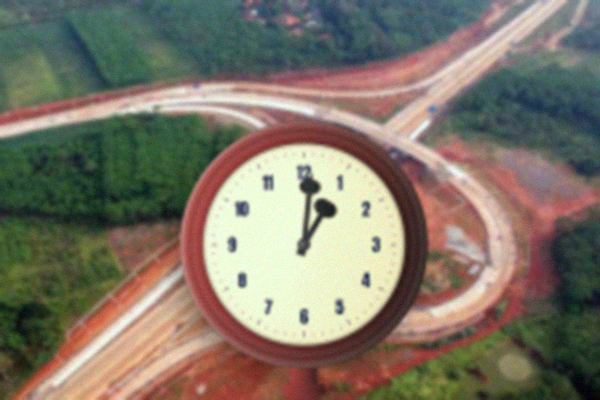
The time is h=1 m=1
